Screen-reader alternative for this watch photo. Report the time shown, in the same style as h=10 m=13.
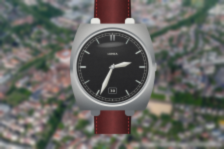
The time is h=2 m=34
